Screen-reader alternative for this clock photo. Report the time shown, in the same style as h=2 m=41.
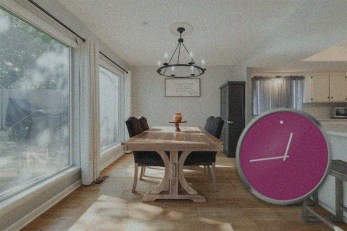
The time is h=12 m=45
